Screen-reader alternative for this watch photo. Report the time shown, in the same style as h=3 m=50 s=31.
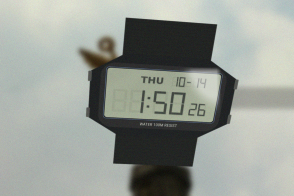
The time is h=1 m=50 s=26
